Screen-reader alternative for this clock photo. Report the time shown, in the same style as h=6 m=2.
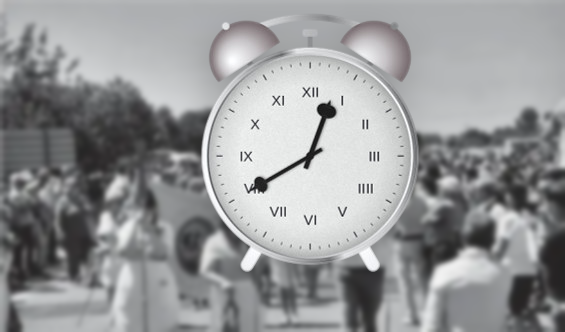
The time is h=12 m=40
